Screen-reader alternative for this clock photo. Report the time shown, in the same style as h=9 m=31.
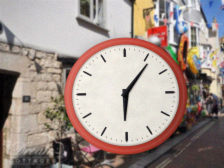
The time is h=6 m=6
